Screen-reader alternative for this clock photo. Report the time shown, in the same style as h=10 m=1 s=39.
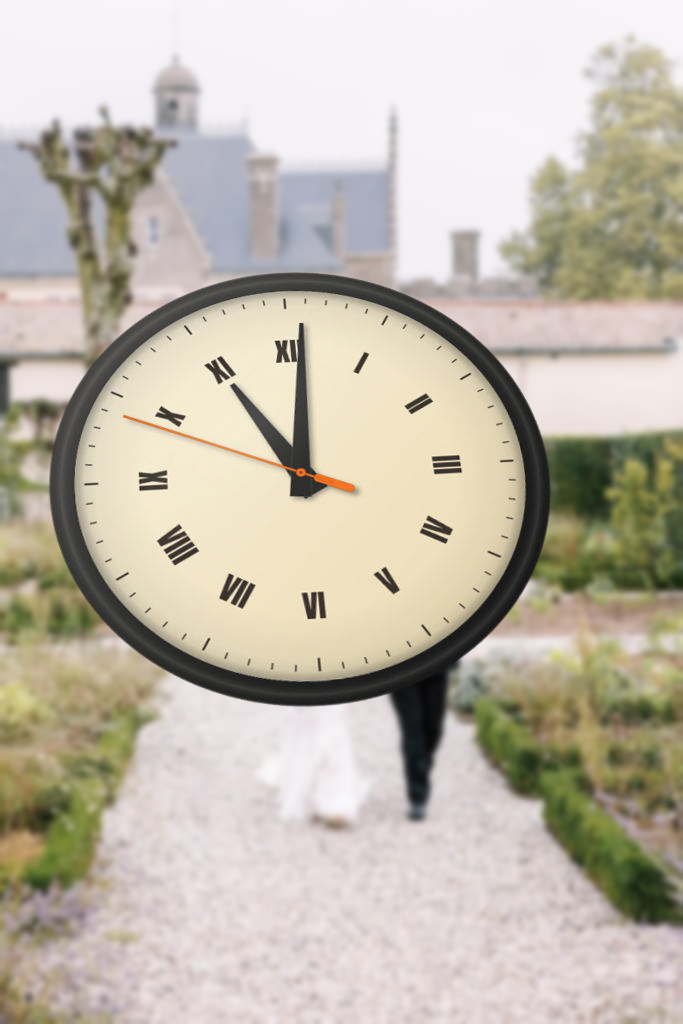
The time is h=11 m=0 s=49
